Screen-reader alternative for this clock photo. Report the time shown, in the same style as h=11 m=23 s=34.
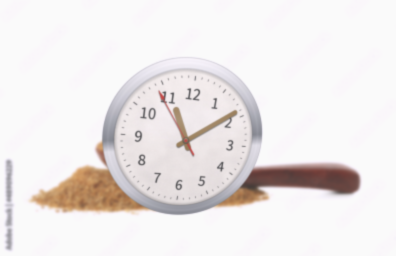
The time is h=11 m=8 s=54
